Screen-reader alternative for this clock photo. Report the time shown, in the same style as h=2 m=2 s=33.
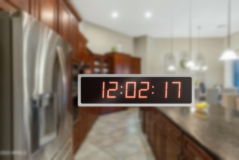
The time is h=12 m=2 s=17
